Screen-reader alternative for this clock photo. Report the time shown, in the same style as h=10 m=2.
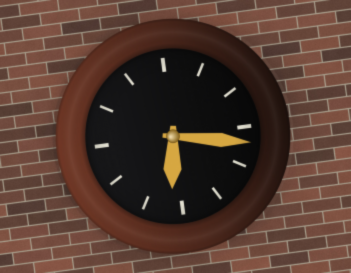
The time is h=6 m=17
